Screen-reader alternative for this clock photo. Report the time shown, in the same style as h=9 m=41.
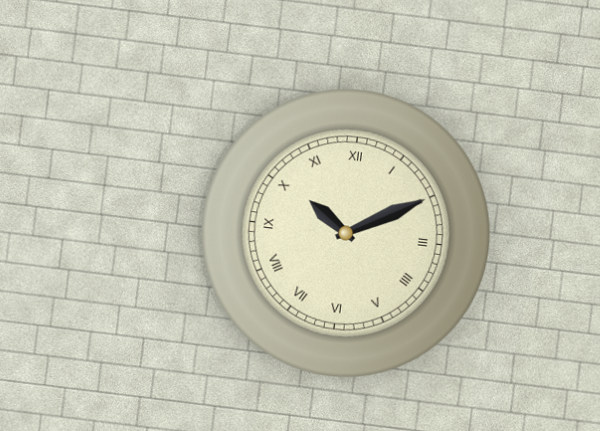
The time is h=10 m=10
